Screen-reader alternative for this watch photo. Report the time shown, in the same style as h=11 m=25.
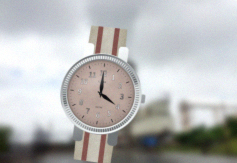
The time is h=4 m=0
